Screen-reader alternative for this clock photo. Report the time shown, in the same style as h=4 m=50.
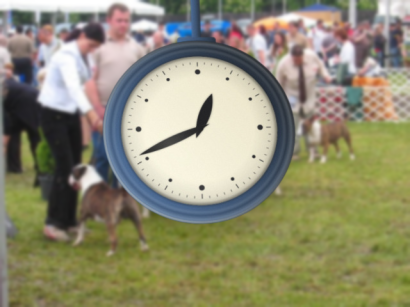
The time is h=12 m=41
